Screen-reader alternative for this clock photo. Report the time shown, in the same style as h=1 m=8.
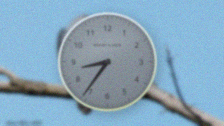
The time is h=8 m=36
